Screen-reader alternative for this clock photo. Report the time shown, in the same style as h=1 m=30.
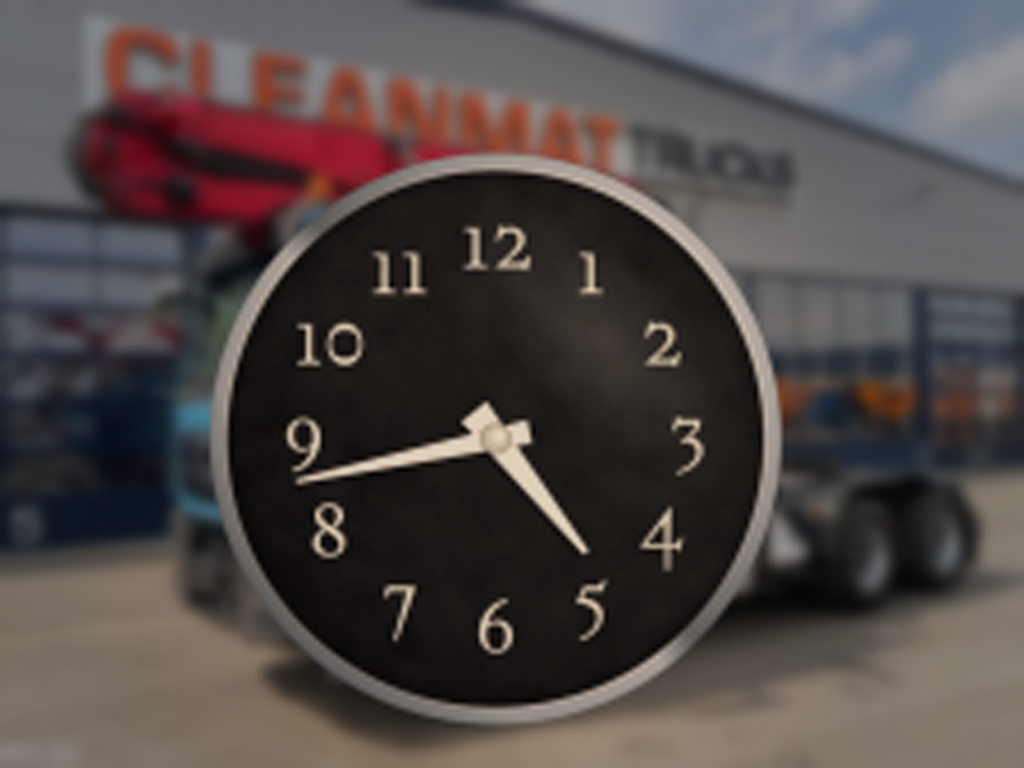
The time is h=4 m=43
